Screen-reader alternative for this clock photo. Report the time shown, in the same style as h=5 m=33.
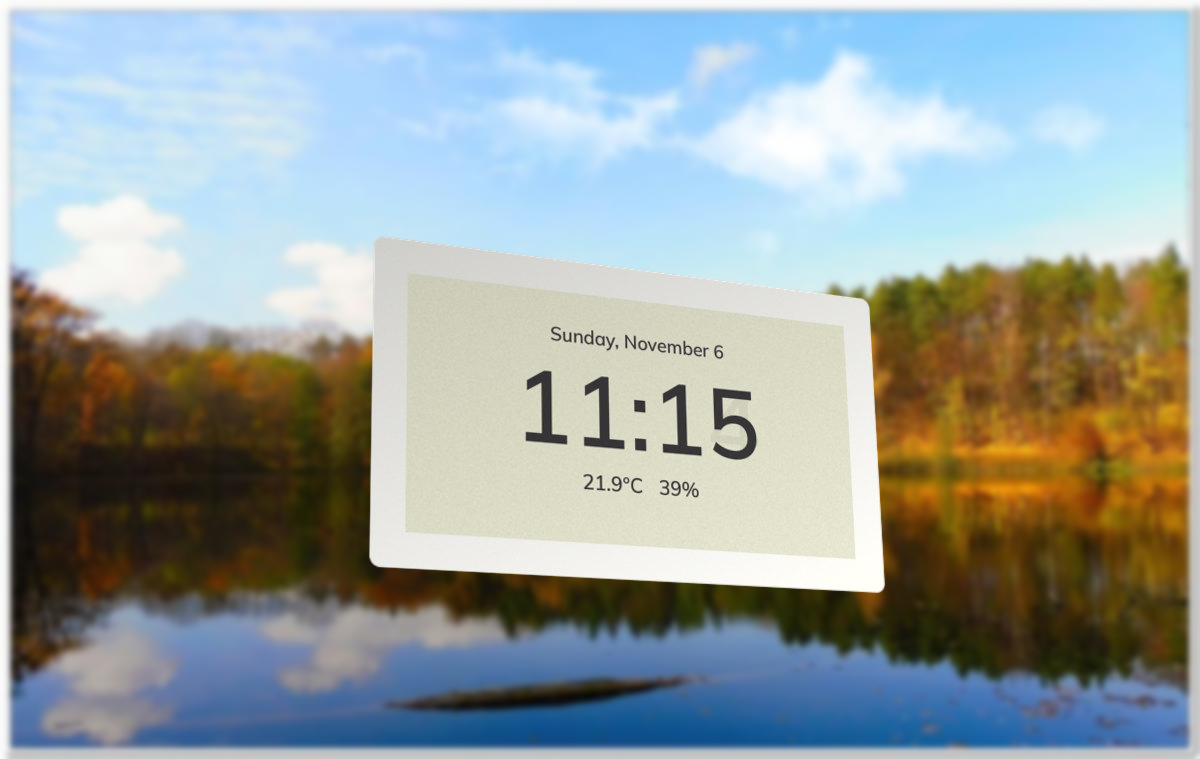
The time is h=11 m=15
